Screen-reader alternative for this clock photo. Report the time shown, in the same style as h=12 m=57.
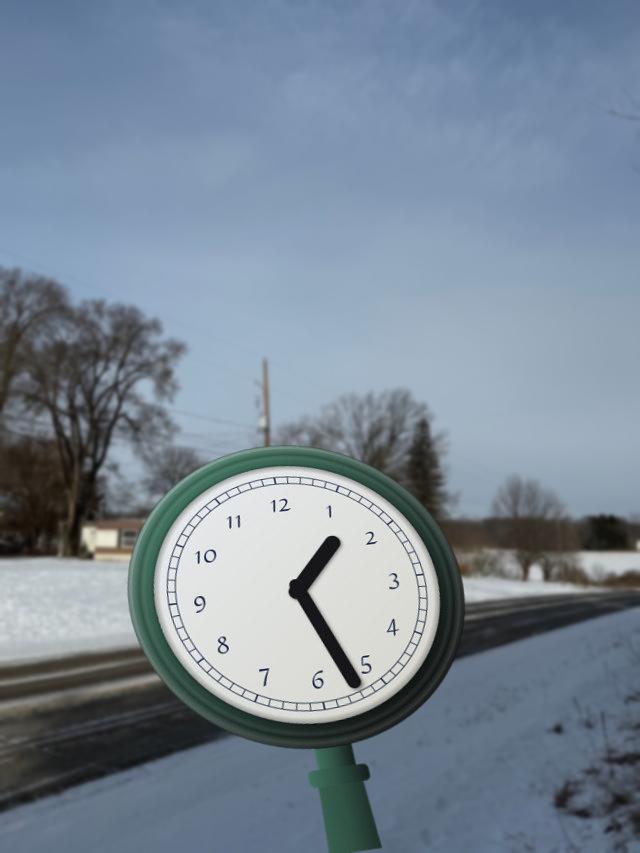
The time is h=1 m=27
